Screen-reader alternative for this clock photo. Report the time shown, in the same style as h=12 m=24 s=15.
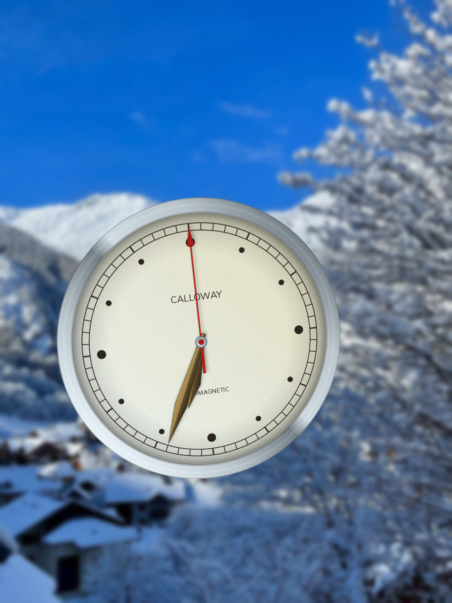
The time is h=6 m=34 s=0
